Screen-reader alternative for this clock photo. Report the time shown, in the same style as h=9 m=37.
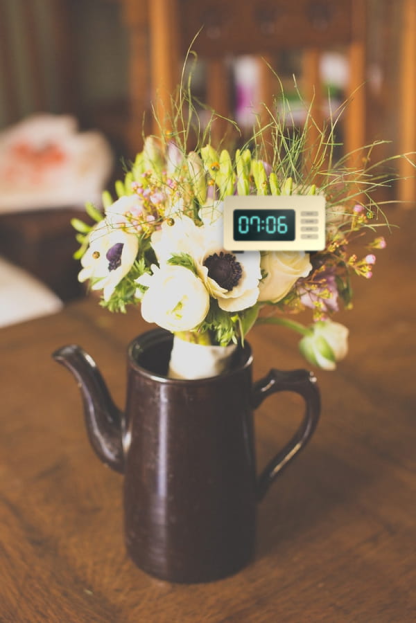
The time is h=7 m=6
